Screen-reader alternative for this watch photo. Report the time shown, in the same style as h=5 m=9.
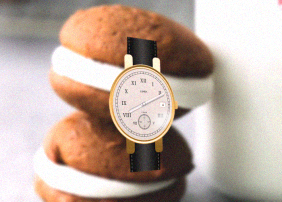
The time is h=8 m=11
